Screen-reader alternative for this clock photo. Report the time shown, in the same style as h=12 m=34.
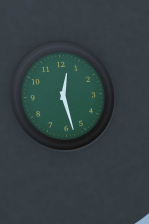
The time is h=12 m=28
